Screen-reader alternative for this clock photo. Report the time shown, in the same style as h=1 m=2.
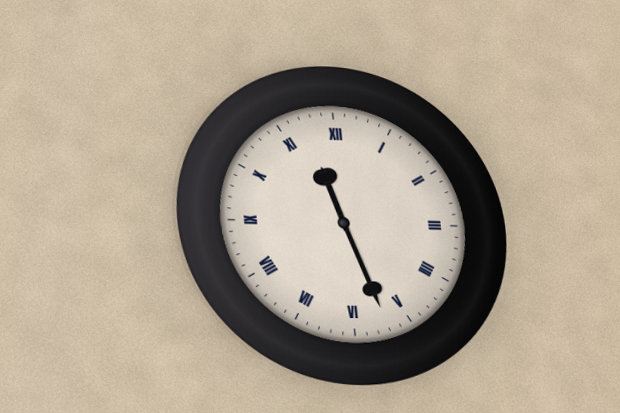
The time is h=11 m=27
